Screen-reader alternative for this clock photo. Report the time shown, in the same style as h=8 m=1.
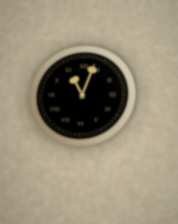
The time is h=11 m=3
